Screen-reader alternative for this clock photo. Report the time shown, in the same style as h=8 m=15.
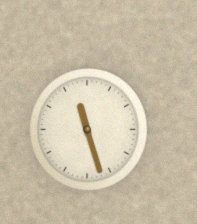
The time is h=11 m=27
